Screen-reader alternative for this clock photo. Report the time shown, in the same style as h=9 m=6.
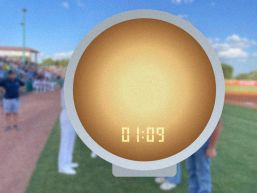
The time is h=1 m=9
